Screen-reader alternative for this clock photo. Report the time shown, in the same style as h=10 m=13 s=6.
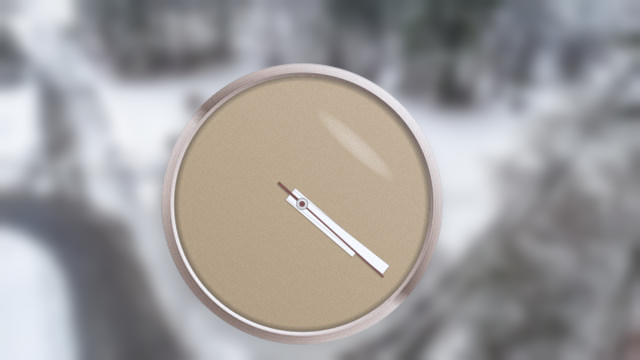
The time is h=4 m=21 s=22
